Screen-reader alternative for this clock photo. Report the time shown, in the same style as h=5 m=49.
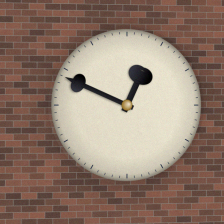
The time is h=12 m=49
